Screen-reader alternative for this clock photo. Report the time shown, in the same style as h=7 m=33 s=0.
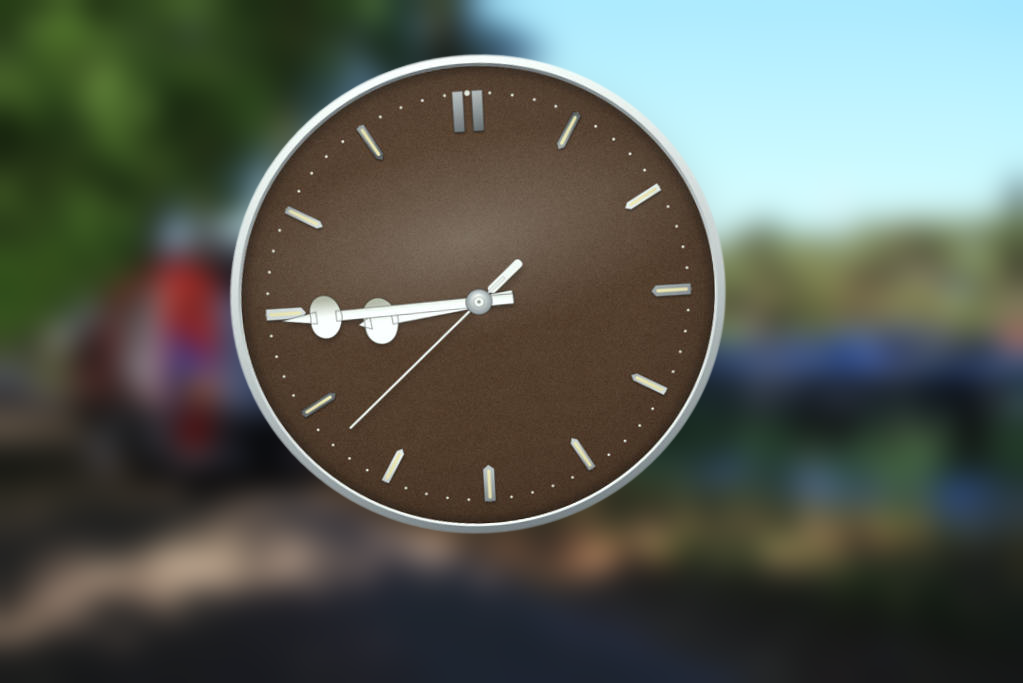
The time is h=8 m=44 s=38
